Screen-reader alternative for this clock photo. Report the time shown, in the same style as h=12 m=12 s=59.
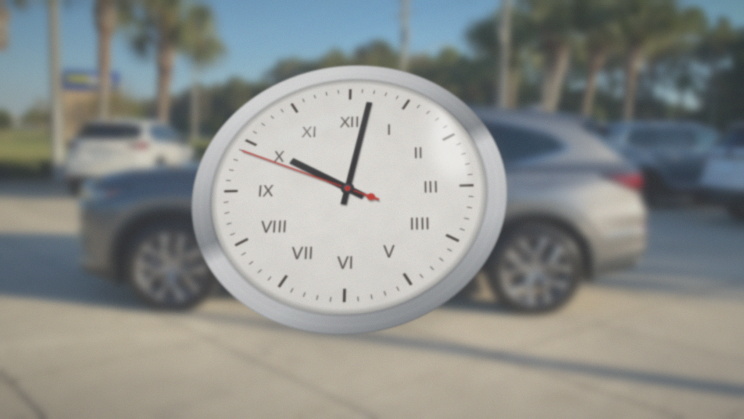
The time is h=10 m=1 s=49
